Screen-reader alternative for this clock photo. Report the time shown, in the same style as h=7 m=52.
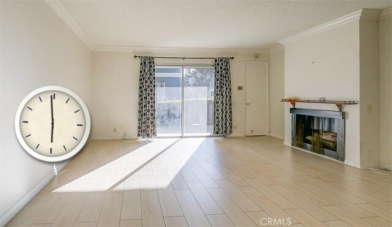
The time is h=5 m=59
